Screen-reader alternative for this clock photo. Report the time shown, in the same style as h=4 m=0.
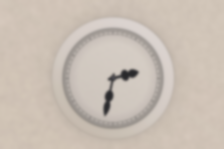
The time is h=2 m=32
